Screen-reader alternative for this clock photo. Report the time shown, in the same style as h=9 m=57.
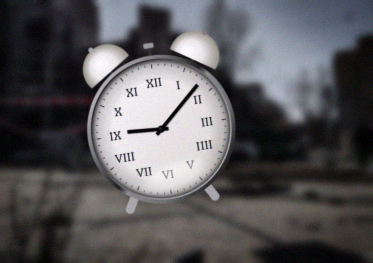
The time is h=9 m=8
